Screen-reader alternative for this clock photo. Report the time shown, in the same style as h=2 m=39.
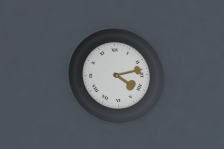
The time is h=4 m=13
